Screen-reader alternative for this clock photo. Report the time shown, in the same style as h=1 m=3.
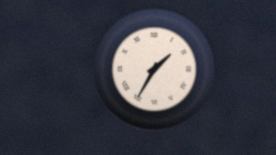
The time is h=1 m=35
